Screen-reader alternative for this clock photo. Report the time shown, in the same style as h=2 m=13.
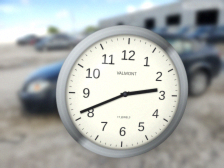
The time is h=2 m=41
